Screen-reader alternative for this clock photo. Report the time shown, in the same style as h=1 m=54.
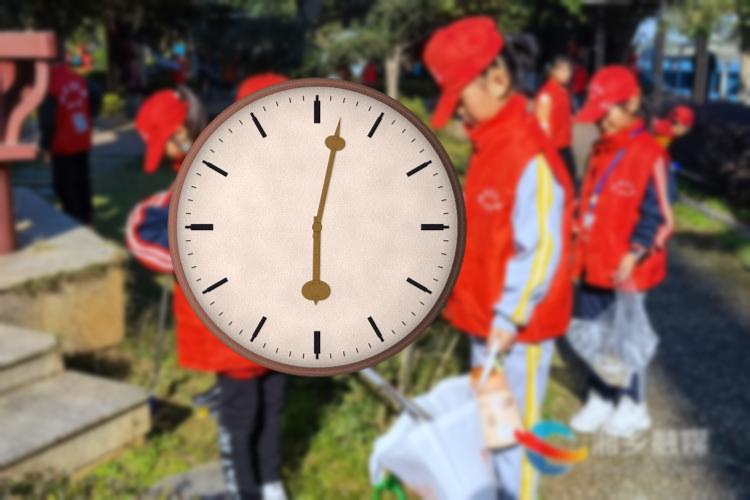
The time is h=6 m=2
